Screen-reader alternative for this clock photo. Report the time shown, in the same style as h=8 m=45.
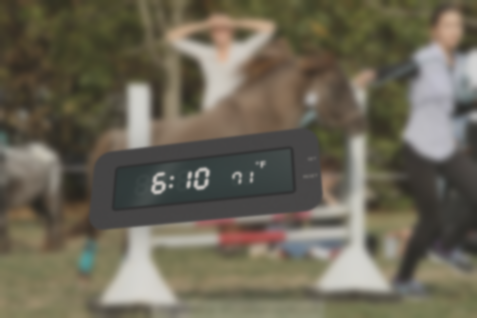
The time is h=6 m=10
